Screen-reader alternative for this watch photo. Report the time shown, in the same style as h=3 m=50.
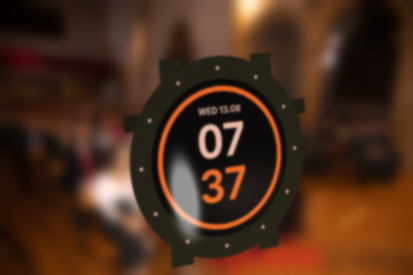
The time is h=7 m=37
